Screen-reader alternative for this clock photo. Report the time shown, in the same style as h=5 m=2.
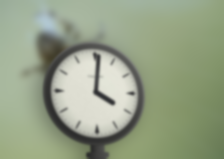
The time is h=4 m=1
